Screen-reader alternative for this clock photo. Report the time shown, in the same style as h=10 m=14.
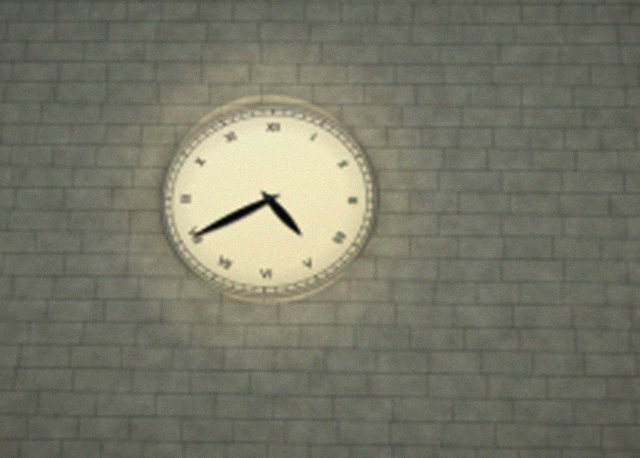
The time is h=4 m=40
